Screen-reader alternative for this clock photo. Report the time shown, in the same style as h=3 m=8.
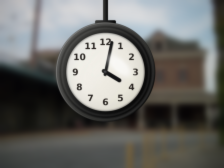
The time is h=4 m=2
